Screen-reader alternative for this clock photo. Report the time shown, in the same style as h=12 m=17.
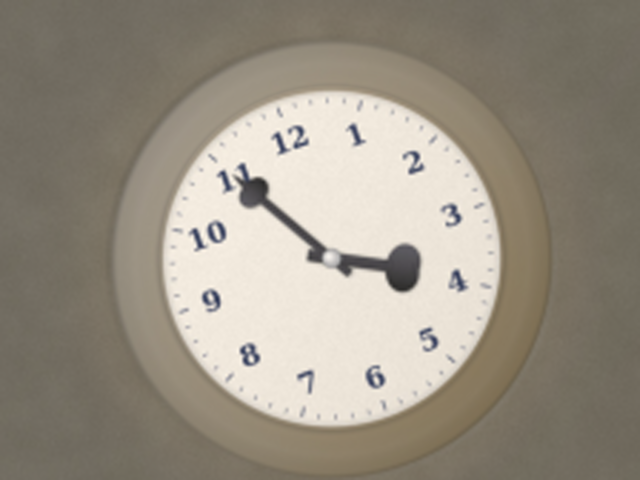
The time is h=3 m=55
